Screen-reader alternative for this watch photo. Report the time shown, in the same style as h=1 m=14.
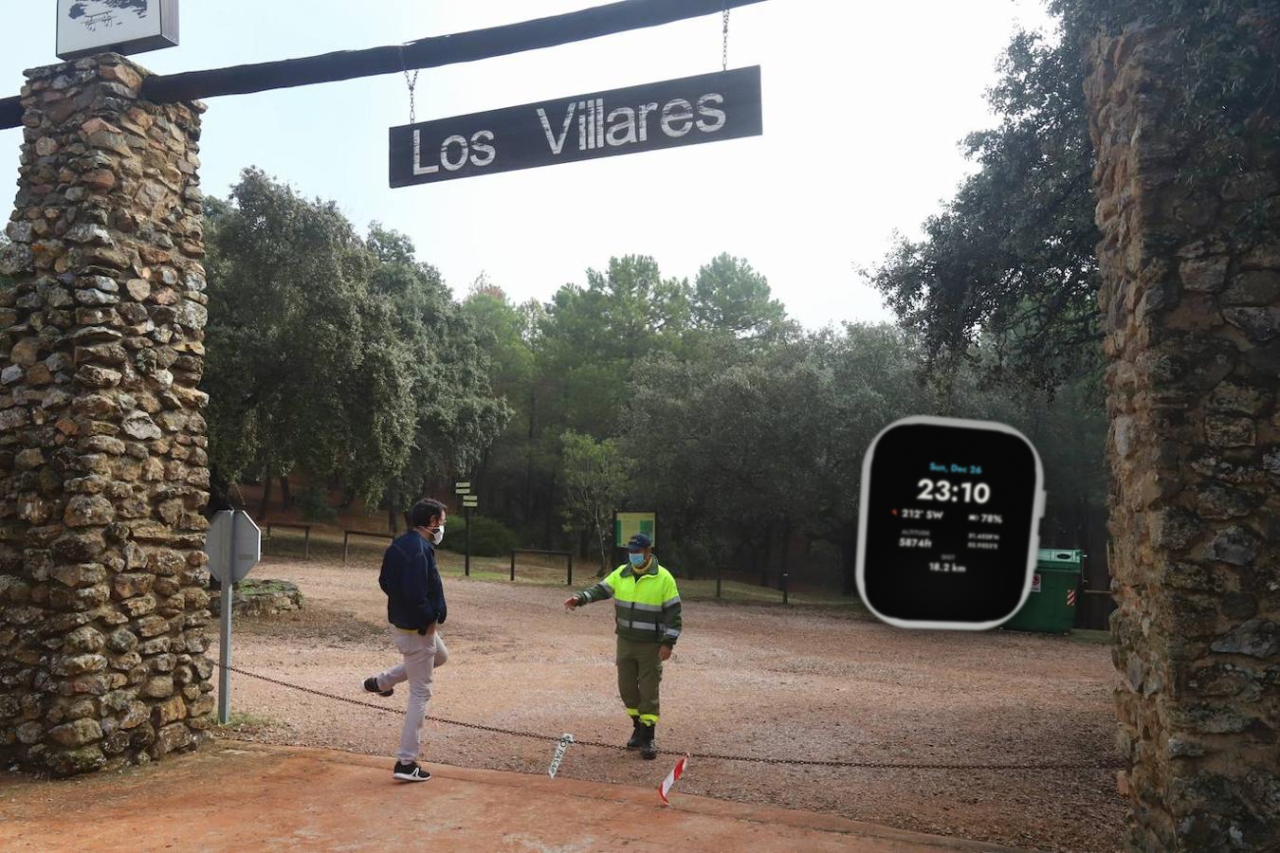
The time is h=23 m=10
